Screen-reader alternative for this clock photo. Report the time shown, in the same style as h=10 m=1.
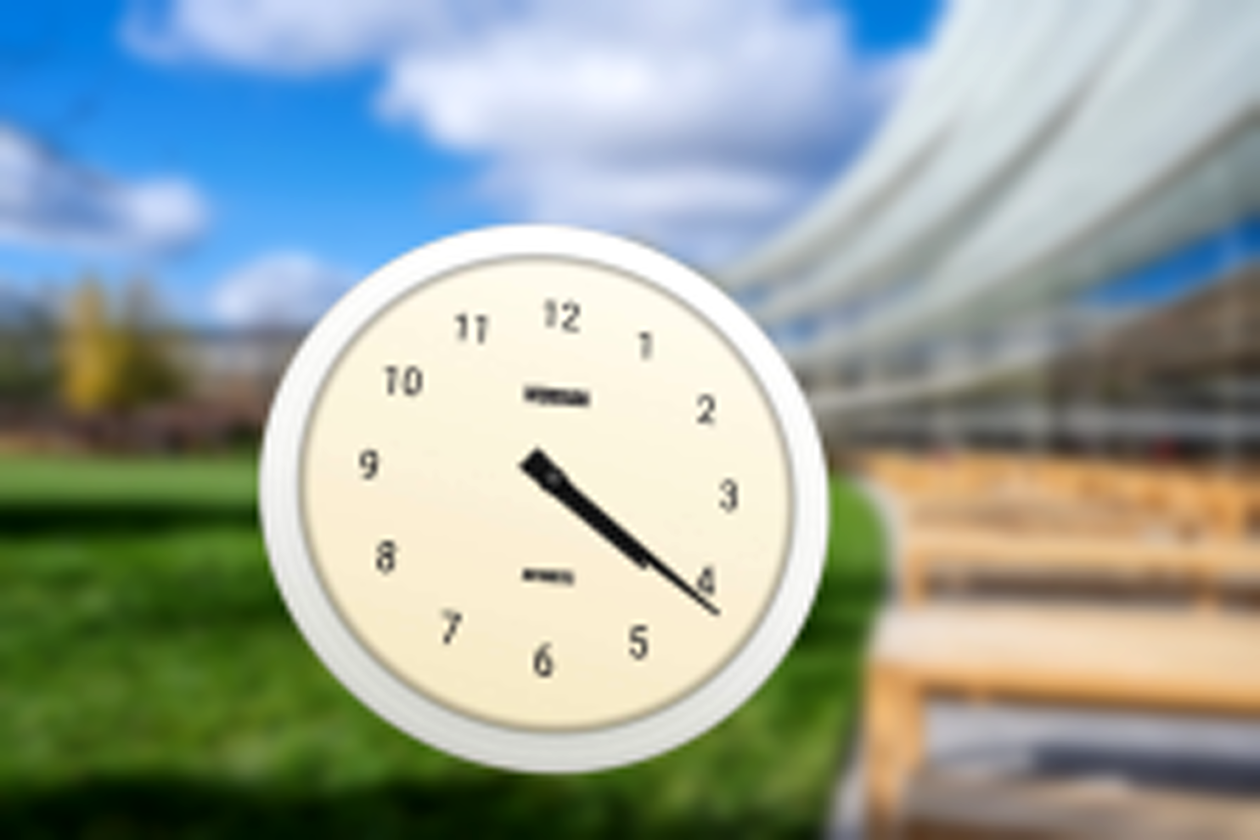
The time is h=4 m=21
